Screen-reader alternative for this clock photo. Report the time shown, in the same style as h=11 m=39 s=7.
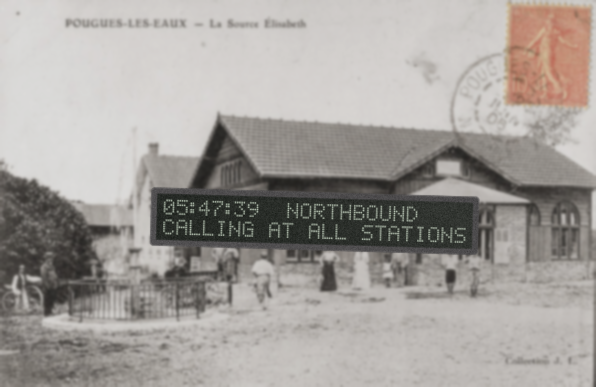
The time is h=5 m=47 s=39
